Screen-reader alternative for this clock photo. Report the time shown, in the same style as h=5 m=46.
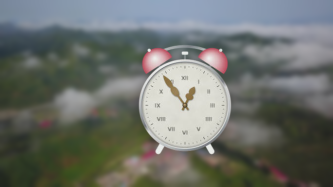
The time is h=12 m=54
